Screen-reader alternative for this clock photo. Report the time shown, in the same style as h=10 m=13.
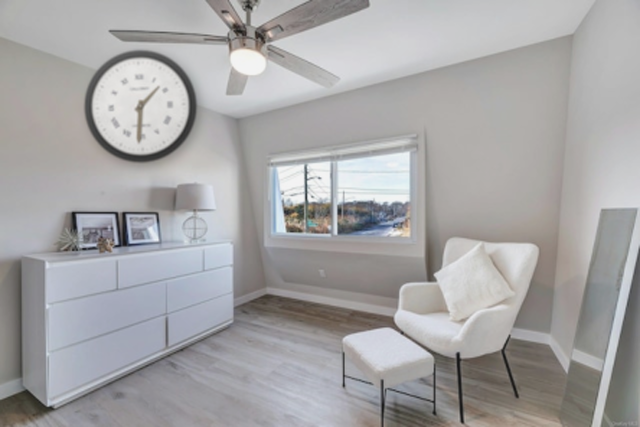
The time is h=1 m=31
